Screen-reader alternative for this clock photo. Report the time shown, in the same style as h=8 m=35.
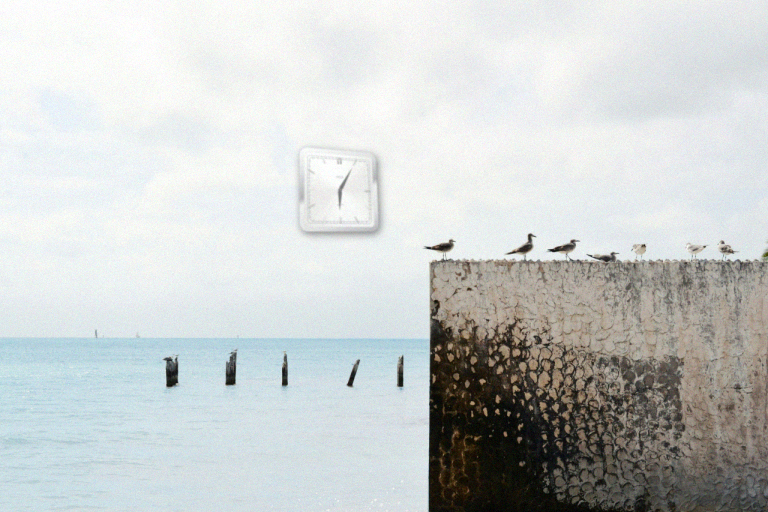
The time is h=6 m=5
